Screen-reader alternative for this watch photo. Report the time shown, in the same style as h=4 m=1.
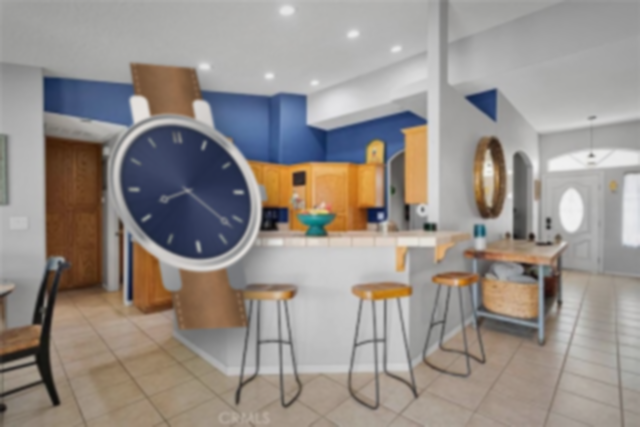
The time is h=8 m=22
